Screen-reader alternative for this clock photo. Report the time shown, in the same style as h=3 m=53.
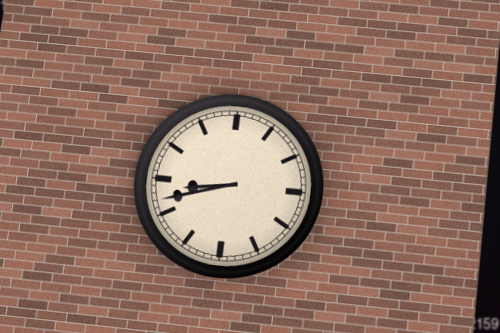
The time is h=8 m=42
